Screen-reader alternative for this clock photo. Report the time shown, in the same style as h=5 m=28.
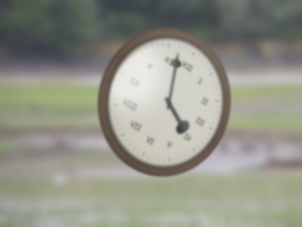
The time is h=3 m=57
